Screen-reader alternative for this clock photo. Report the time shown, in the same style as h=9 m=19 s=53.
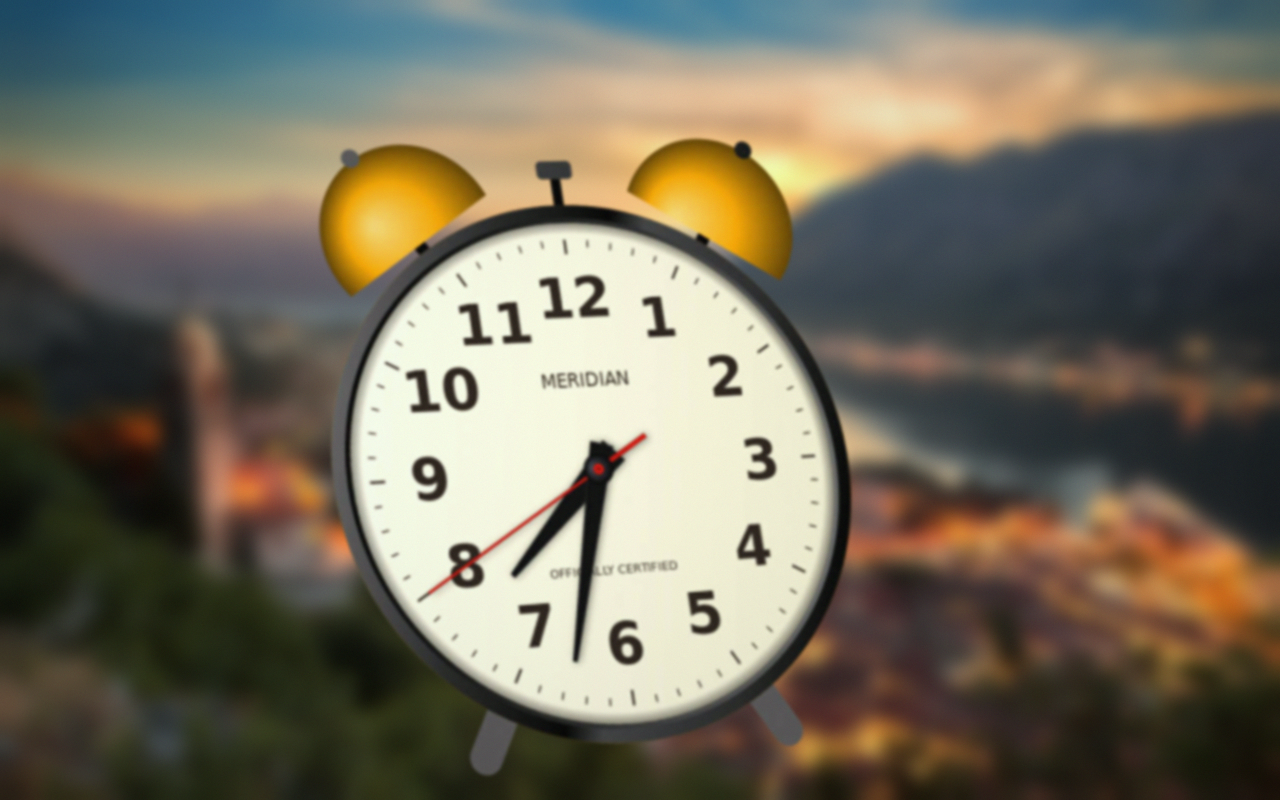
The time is h=7 m=32 s=40
